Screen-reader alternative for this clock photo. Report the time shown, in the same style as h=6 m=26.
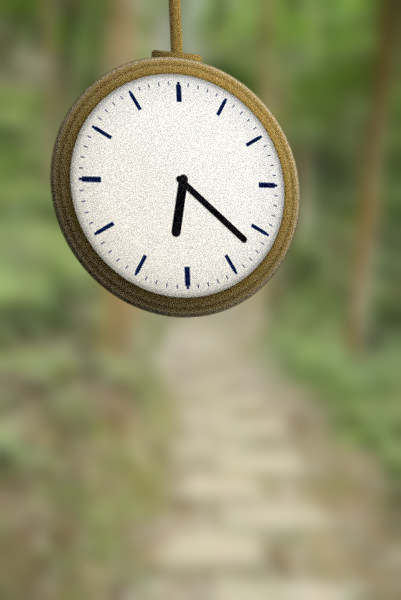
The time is h=6 m=22
